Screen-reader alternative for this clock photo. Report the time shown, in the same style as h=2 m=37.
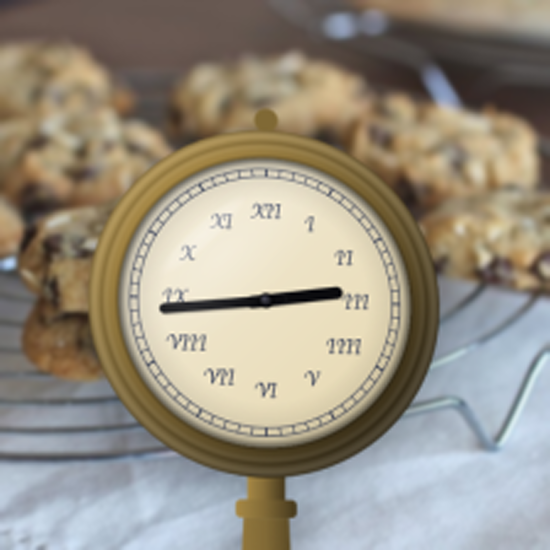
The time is h=2 m=44
